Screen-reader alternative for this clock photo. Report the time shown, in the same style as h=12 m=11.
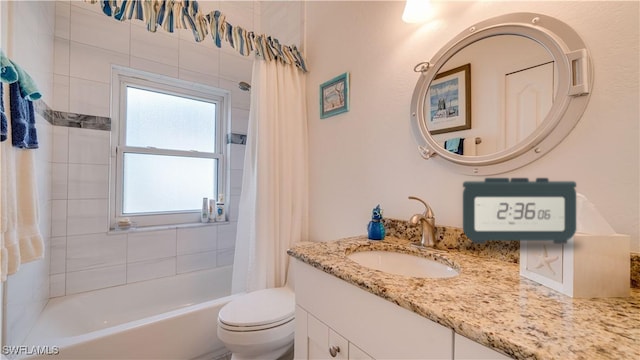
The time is h=2 m=36
